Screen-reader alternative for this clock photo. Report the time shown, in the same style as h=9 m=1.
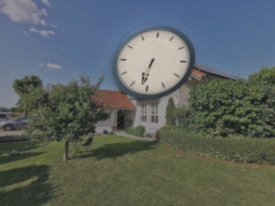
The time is h=6 m=32
